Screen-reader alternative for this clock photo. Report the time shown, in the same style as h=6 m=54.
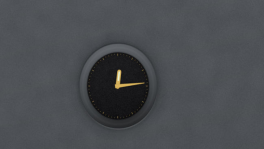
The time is h=12 m=14
